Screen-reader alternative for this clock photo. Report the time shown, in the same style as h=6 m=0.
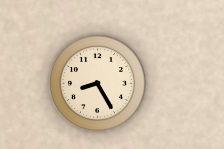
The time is h=8 m=25
